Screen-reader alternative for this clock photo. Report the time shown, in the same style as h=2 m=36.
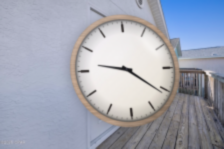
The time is h=9 m=21
